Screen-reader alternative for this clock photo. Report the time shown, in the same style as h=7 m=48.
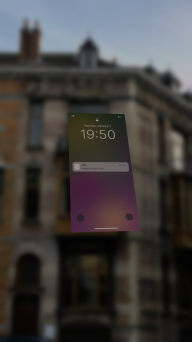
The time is h=19 m=50
